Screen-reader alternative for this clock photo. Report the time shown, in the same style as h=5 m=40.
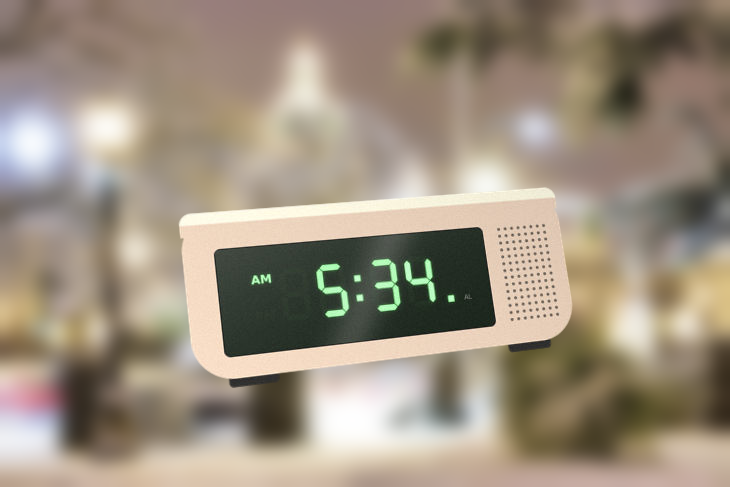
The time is h=5 m=34
